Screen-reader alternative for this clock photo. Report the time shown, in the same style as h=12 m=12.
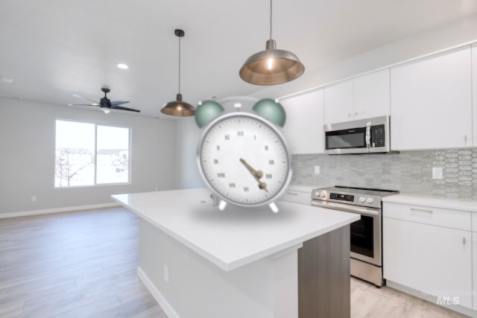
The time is h=4 m=24
